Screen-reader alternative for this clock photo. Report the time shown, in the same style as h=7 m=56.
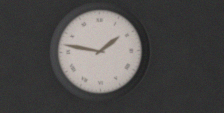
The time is h=1 m=47
